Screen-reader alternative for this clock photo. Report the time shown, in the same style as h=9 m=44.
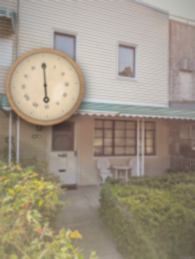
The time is h=6 m=0
